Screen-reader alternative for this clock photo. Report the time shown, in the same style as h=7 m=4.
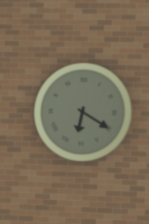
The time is h=6 m=20
